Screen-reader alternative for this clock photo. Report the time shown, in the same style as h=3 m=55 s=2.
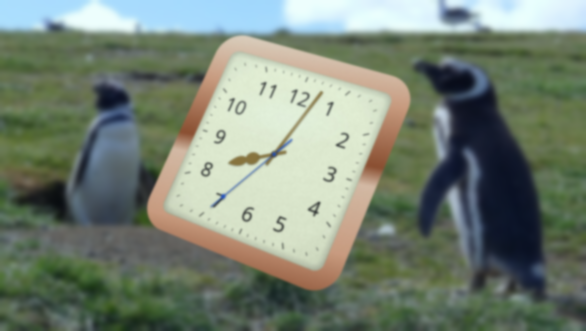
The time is h=8 m=2 s=35
